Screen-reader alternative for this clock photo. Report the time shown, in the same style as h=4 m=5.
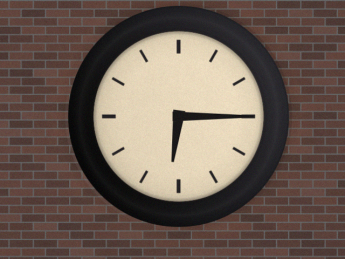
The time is h=6 m=15
